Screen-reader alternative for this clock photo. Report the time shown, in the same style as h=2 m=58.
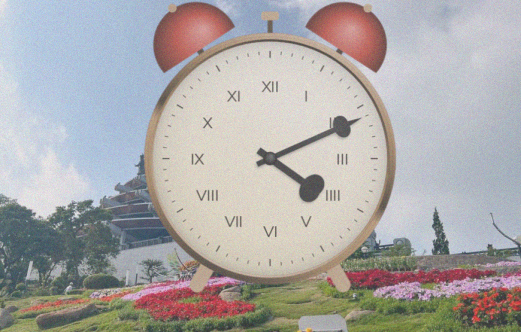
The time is h=4 m=11
